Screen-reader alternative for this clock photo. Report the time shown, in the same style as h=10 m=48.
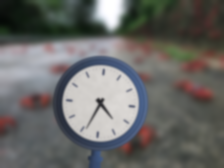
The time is h=4 m=34
